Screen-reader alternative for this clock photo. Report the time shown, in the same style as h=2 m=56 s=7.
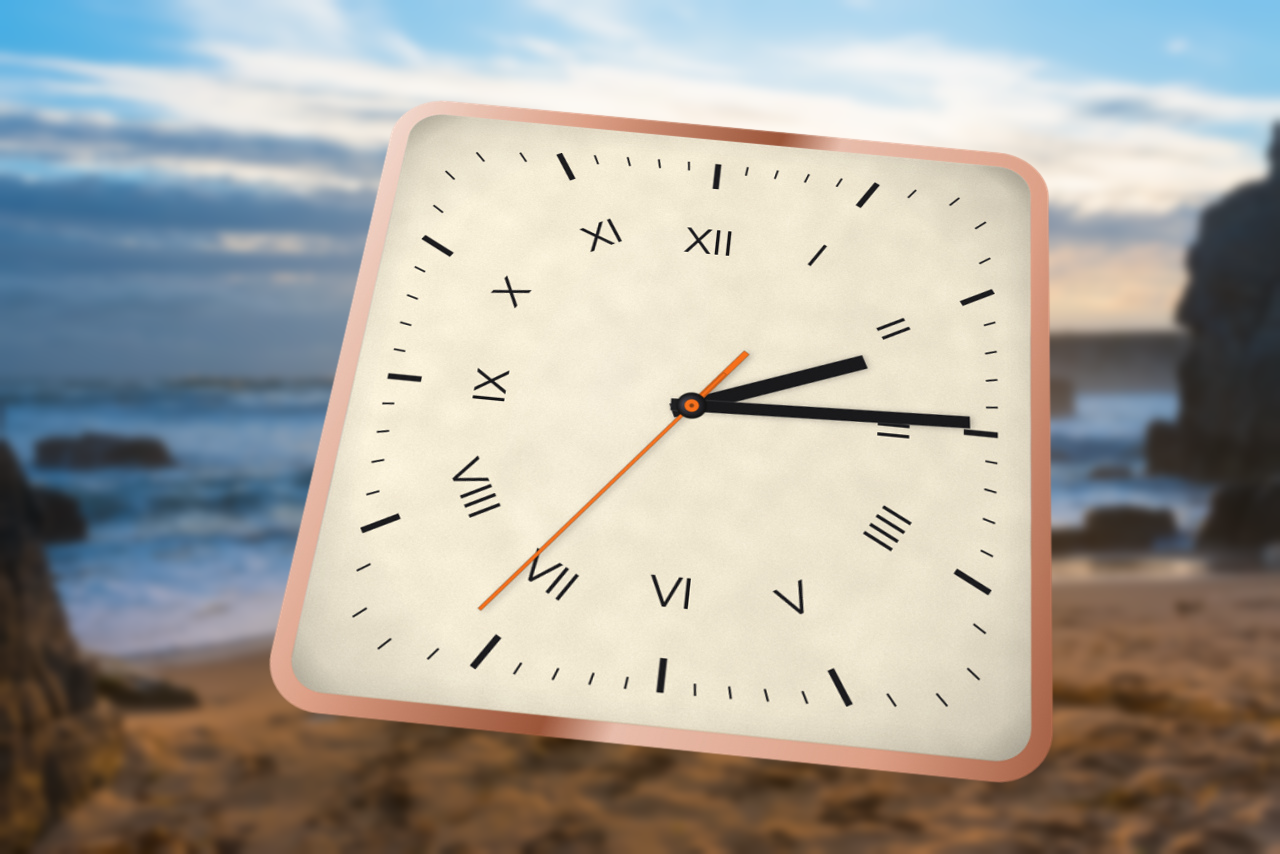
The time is h=2 m=14 s=36
